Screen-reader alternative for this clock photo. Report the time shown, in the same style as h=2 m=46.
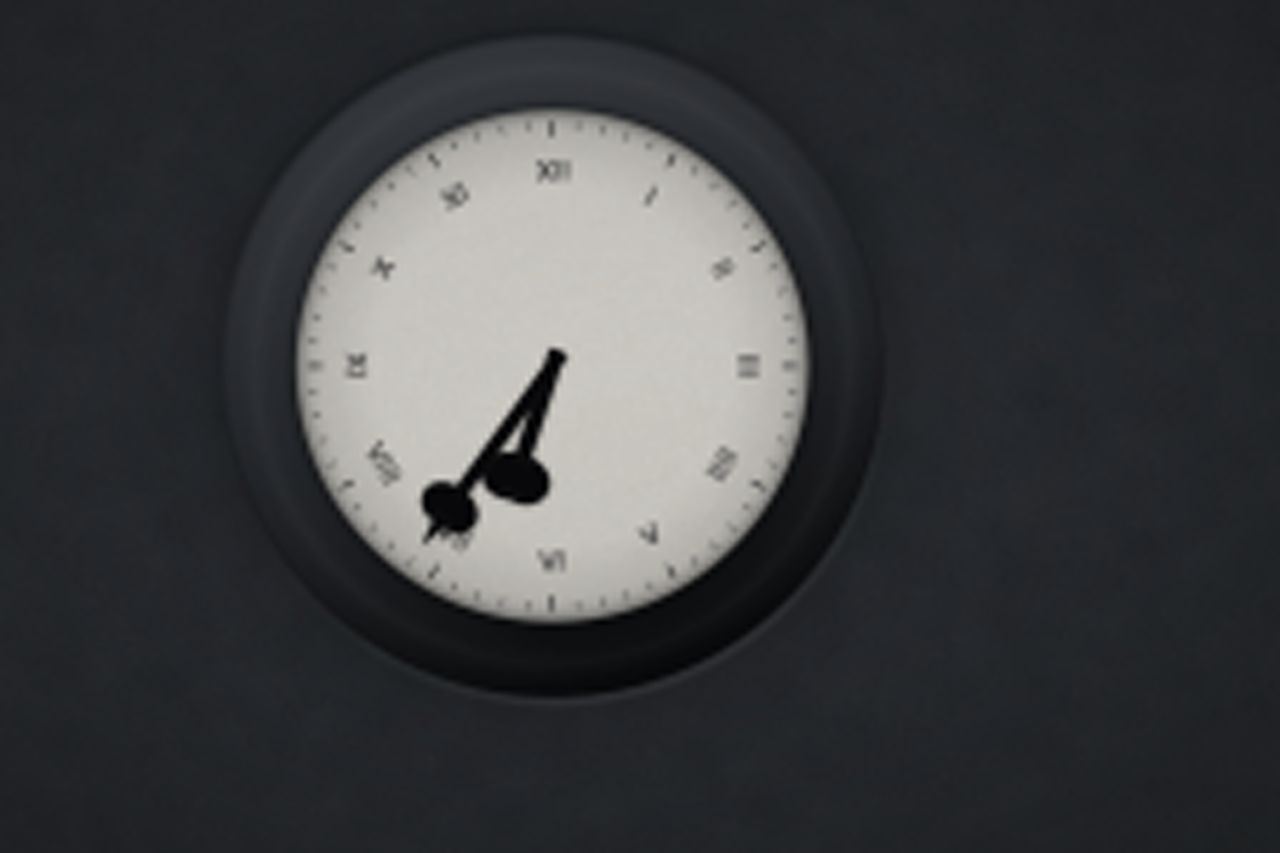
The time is h=6 m=36
